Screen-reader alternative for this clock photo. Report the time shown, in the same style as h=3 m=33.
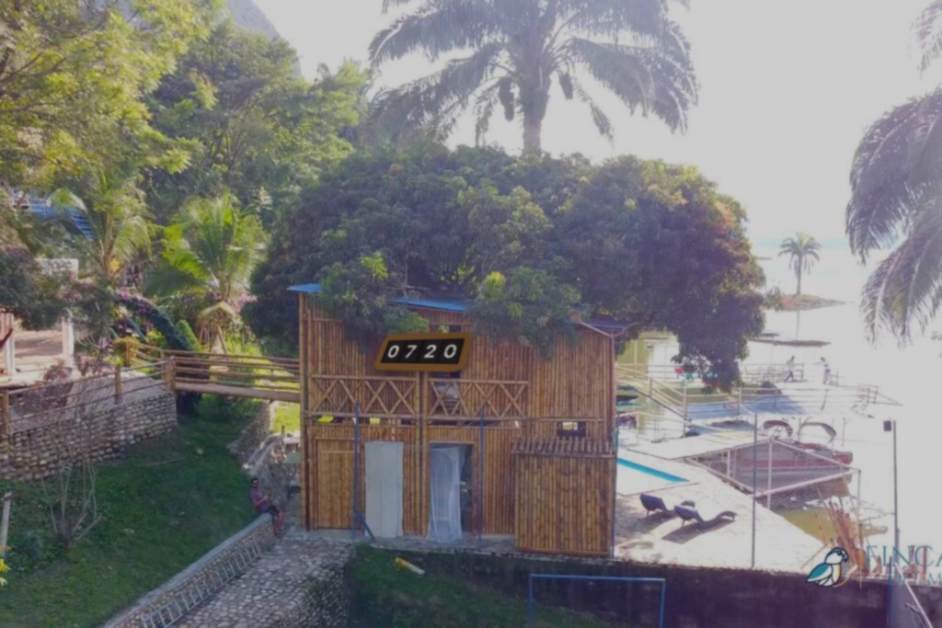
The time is h=7 m=20
